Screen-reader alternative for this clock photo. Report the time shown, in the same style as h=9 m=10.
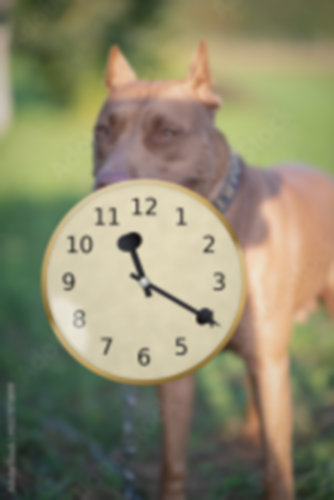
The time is h=11 m=20
